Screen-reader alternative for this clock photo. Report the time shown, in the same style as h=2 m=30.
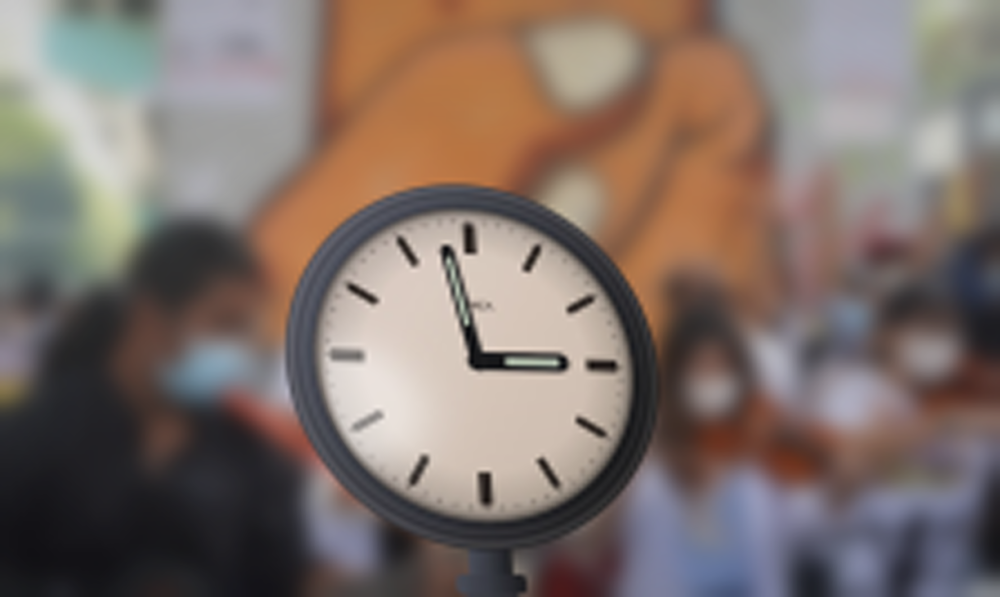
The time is h=2 m=58
